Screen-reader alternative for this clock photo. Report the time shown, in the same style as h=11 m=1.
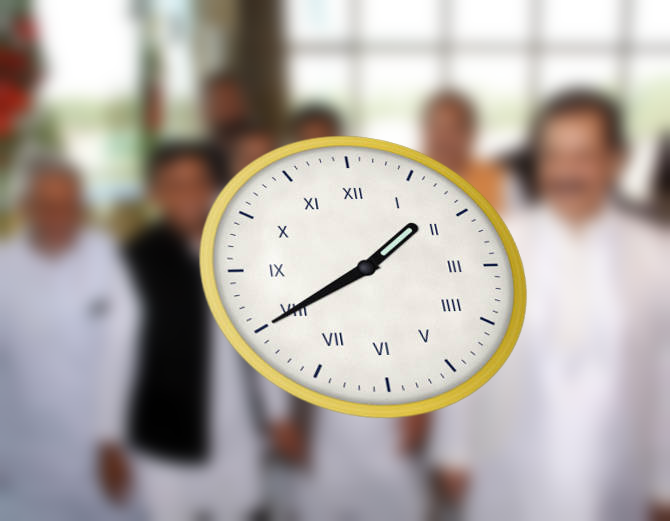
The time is h=1 m=40
